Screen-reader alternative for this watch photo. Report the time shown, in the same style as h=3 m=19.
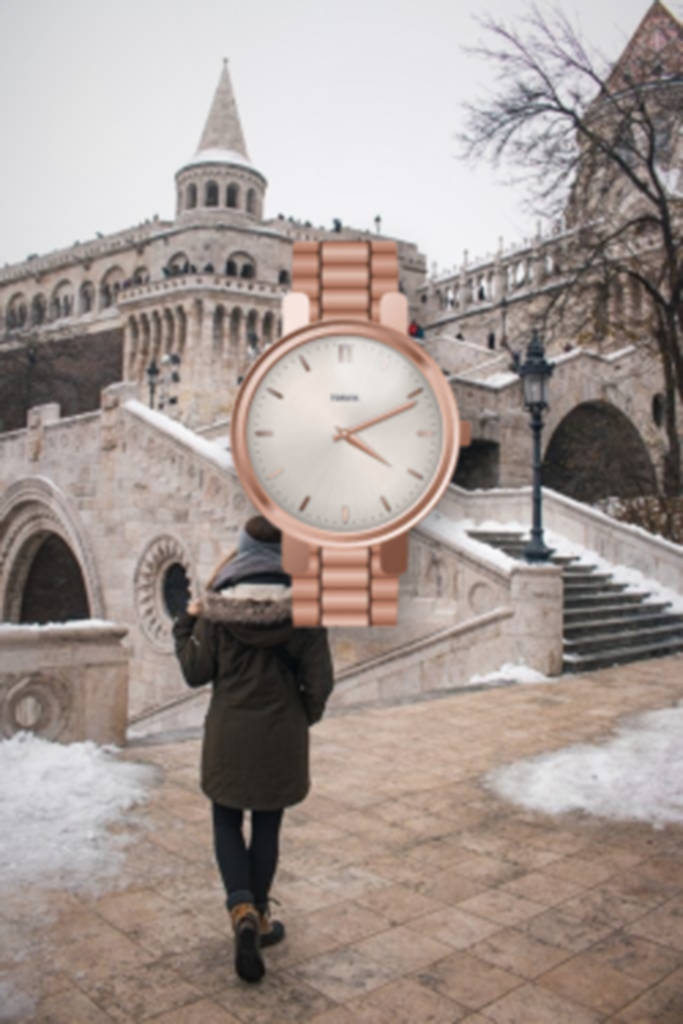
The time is h=4 m=11
